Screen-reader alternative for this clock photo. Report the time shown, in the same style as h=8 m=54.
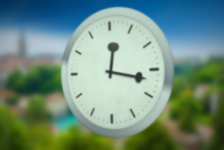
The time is h=12 m=17
